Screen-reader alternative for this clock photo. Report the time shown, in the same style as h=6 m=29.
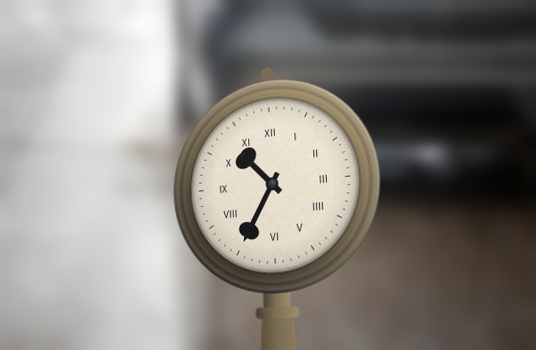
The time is h=10 m=35
